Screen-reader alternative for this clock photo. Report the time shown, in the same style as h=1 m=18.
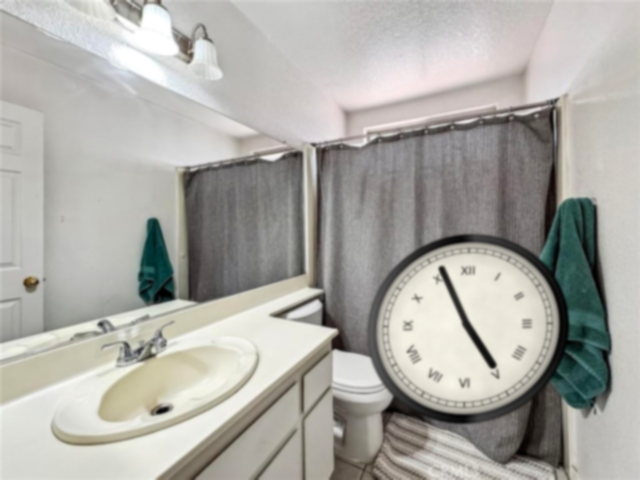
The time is h=4 m=56
